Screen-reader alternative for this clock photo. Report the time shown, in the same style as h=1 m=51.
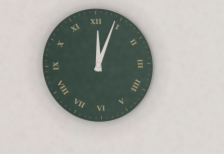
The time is h=12 m=4
